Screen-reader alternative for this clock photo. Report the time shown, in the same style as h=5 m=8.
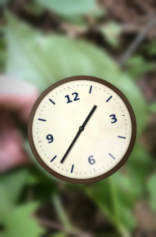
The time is h=1 m=38
